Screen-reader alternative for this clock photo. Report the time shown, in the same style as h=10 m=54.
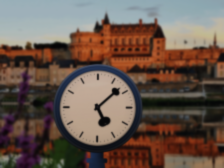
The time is h=5 m=8
